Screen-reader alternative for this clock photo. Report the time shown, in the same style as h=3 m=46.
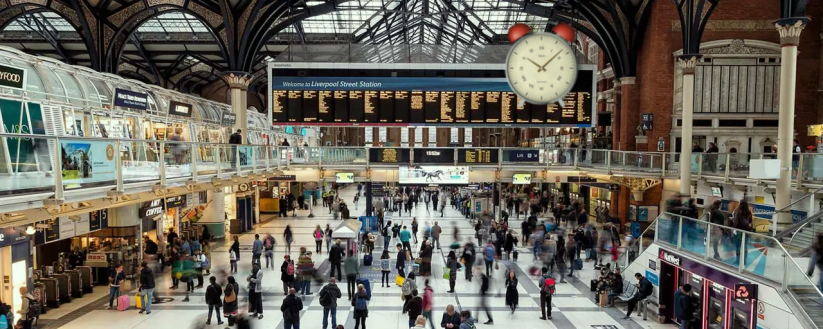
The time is h=10 m=8
